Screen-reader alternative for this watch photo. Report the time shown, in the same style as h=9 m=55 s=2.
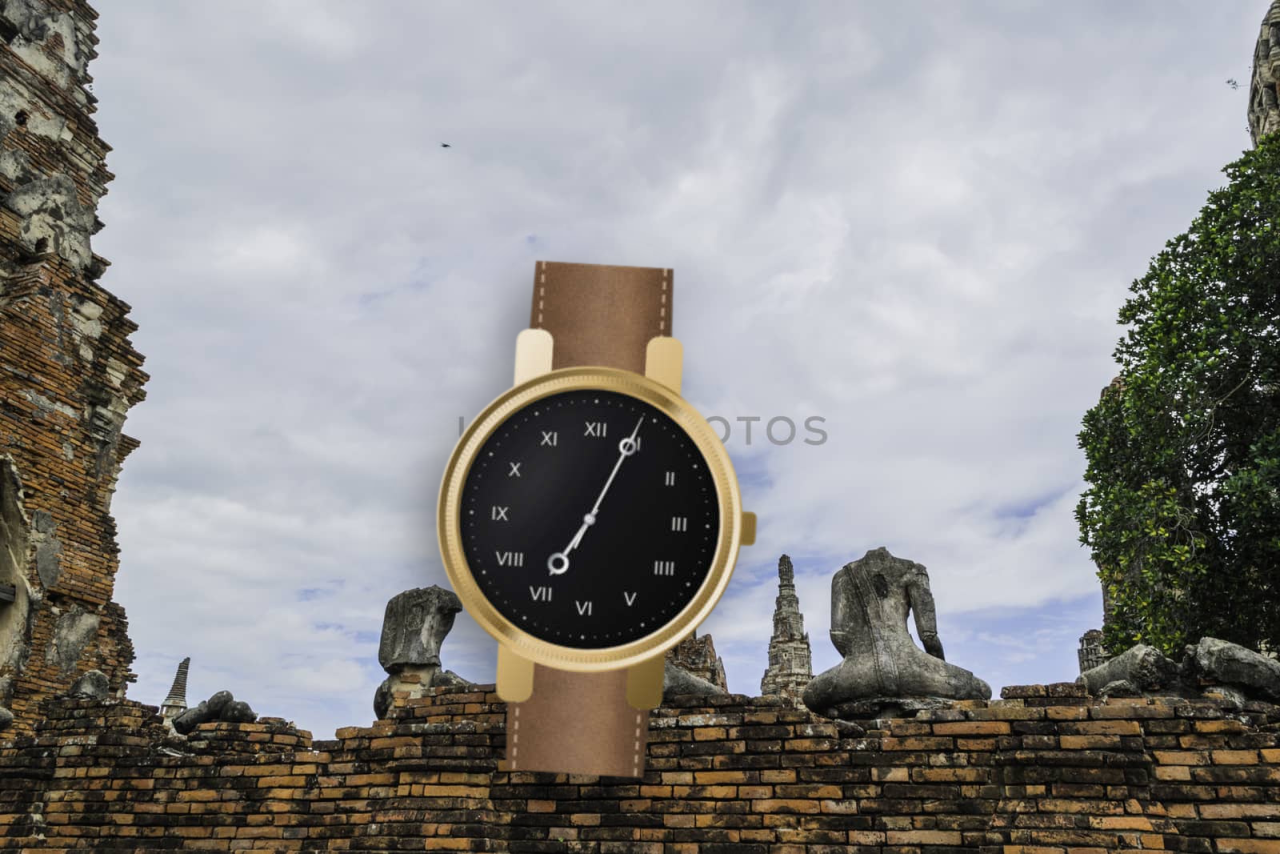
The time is h=7 m=4 s=4
